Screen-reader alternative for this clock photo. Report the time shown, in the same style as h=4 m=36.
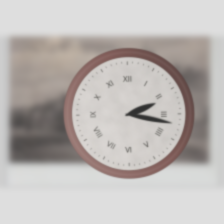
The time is h=2 m=17
